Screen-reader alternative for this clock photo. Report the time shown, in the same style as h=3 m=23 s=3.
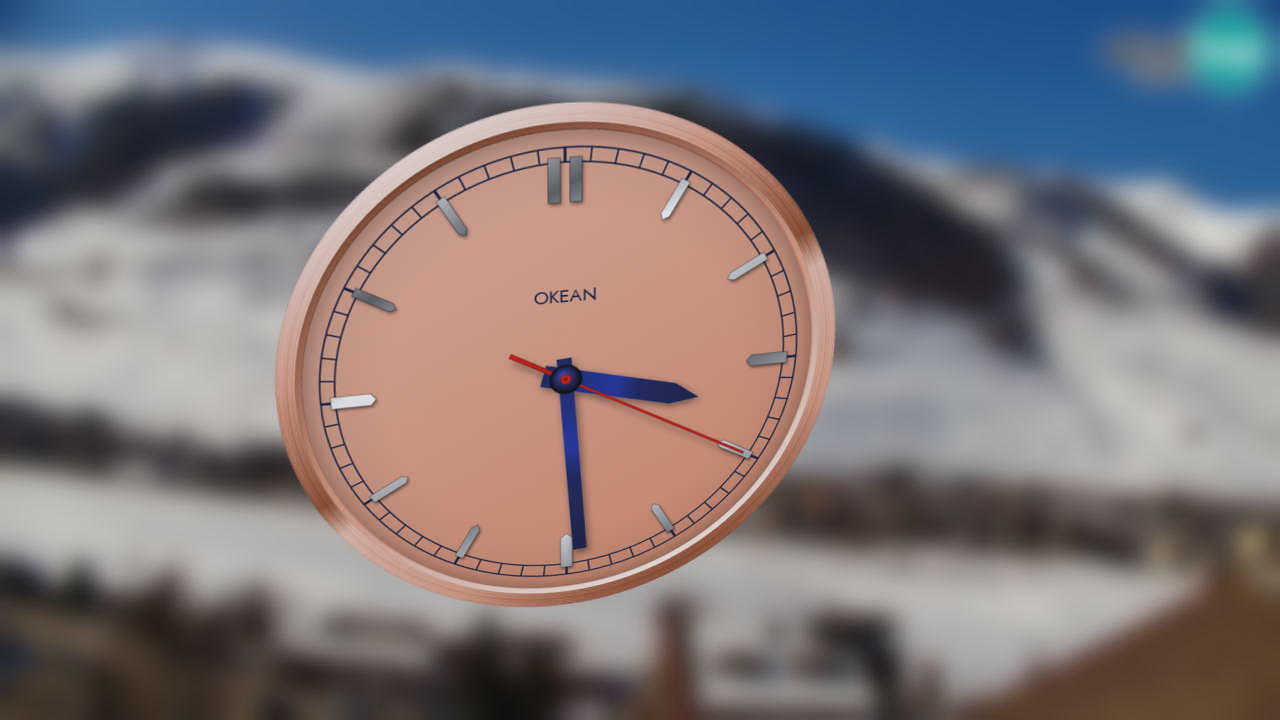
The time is h=3 m=29 s=20
